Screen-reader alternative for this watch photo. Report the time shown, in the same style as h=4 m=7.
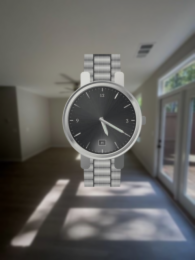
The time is h=5 m=20
